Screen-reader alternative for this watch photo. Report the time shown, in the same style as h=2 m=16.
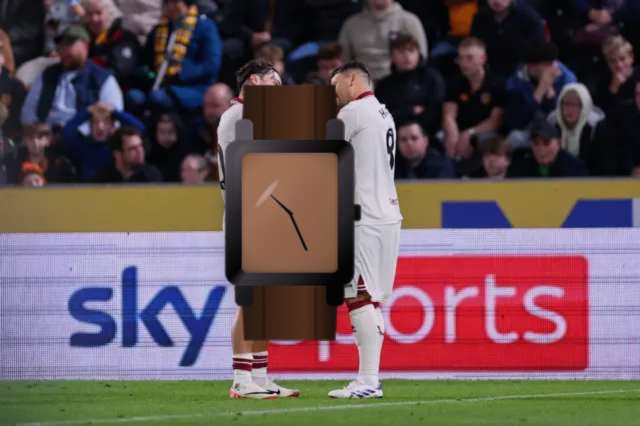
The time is h=10 m=26
